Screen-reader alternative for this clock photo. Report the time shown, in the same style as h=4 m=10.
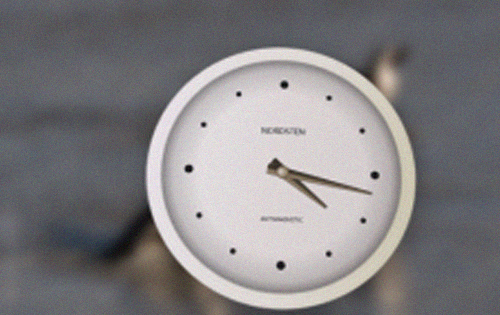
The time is h=4 m=17
